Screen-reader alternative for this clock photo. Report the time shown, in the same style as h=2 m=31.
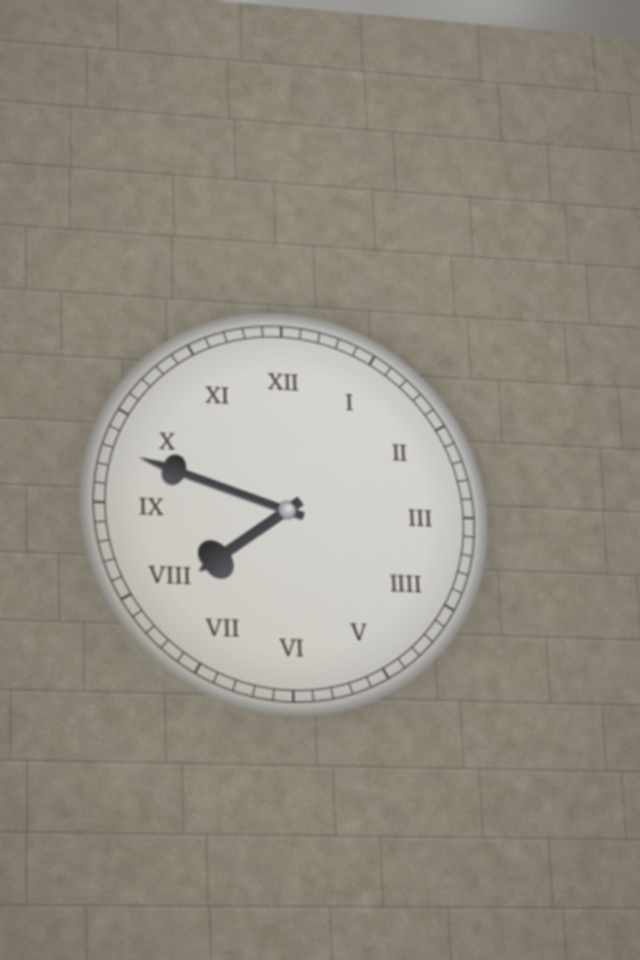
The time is h=7 m=48
